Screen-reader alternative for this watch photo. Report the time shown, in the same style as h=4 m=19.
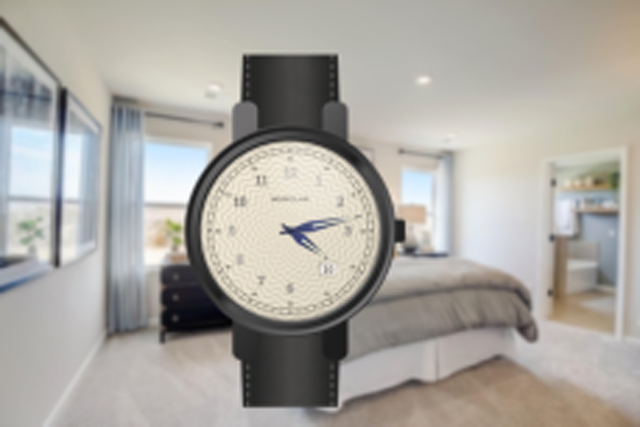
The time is h=4 m=13
